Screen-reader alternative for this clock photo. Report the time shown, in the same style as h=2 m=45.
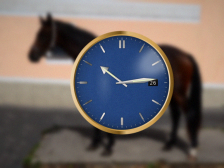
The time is h=10 m=14
